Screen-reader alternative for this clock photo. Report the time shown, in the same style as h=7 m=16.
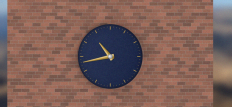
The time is h=10 m=43
